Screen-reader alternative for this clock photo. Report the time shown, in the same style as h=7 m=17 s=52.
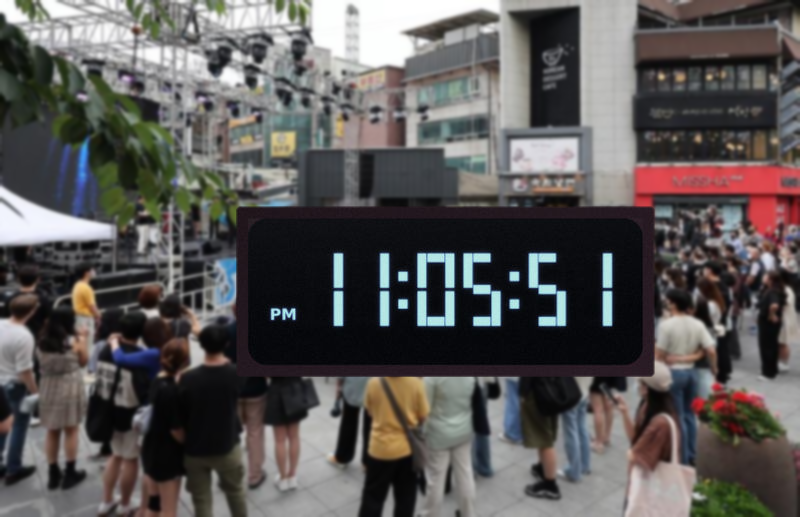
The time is h=11 m=5 s=51
